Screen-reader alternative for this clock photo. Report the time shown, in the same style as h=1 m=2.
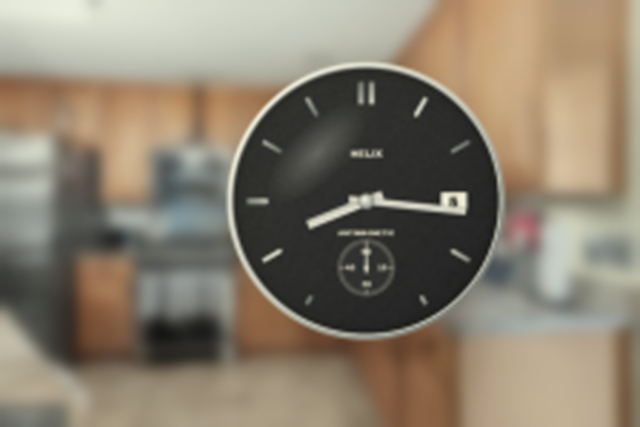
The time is h=8 m=16
